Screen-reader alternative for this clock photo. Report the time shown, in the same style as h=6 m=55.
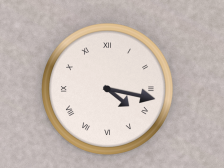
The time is h=4 m=17
